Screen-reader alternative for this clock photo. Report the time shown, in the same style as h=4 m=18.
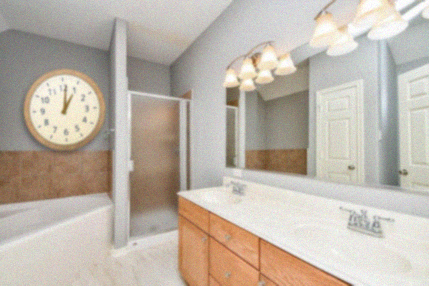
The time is h=1 m=1
